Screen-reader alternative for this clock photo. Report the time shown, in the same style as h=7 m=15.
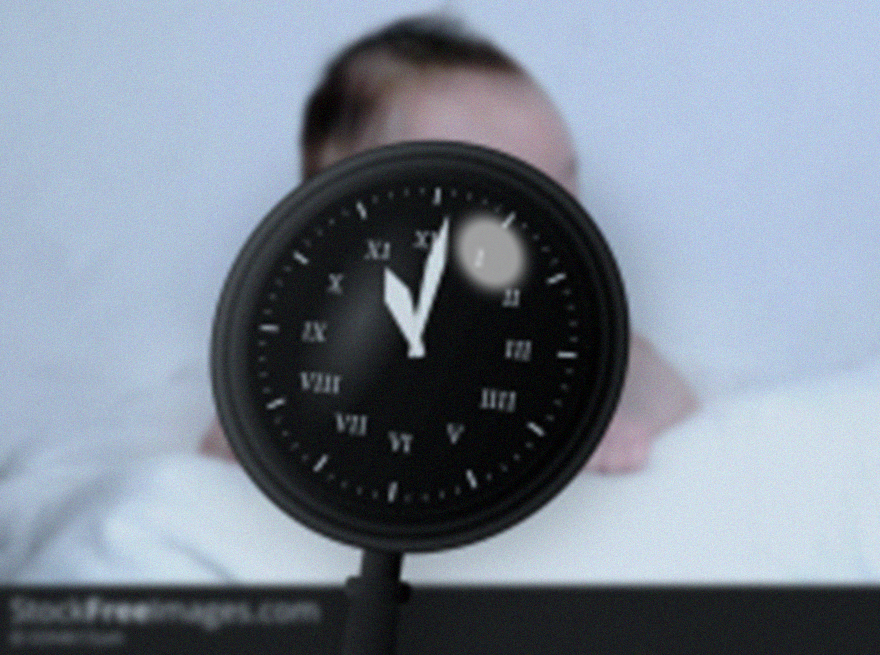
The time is h=11 m=1
